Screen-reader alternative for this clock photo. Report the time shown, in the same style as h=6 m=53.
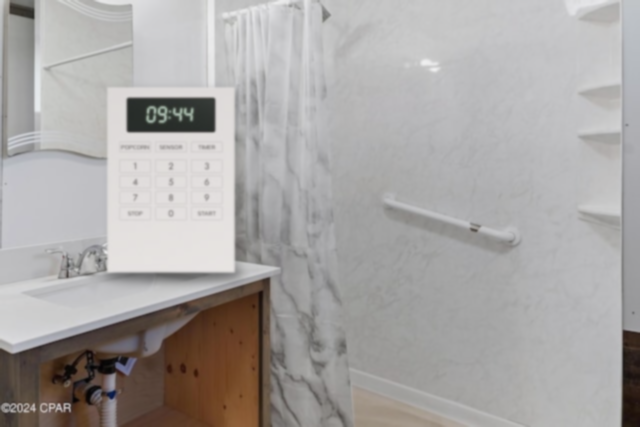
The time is h=9 m=44
